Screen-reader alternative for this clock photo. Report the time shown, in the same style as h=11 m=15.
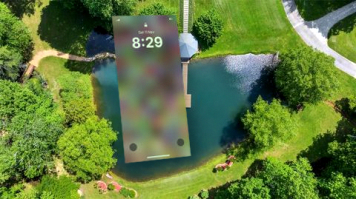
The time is h=8 m=29
